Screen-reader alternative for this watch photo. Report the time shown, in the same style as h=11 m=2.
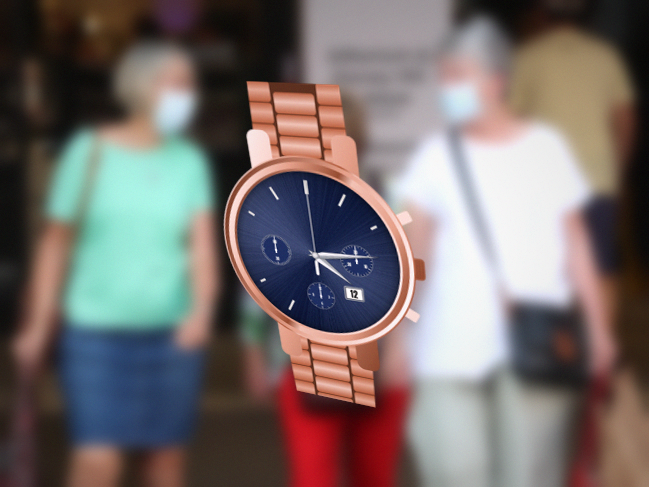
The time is h=4 m=14
